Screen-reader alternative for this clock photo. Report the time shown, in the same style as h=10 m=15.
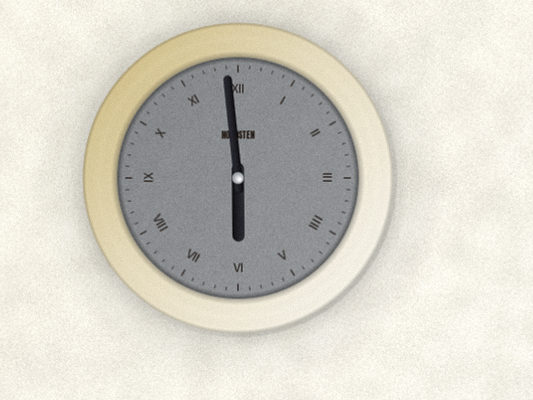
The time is h=5 m=59
